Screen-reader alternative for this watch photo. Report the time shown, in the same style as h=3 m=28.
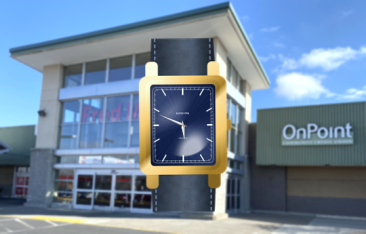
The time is h=5 m=49
